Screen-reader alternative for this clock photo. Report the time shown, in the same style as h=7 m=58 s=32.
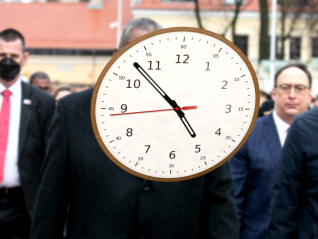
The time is h=4 m=52 s=44
